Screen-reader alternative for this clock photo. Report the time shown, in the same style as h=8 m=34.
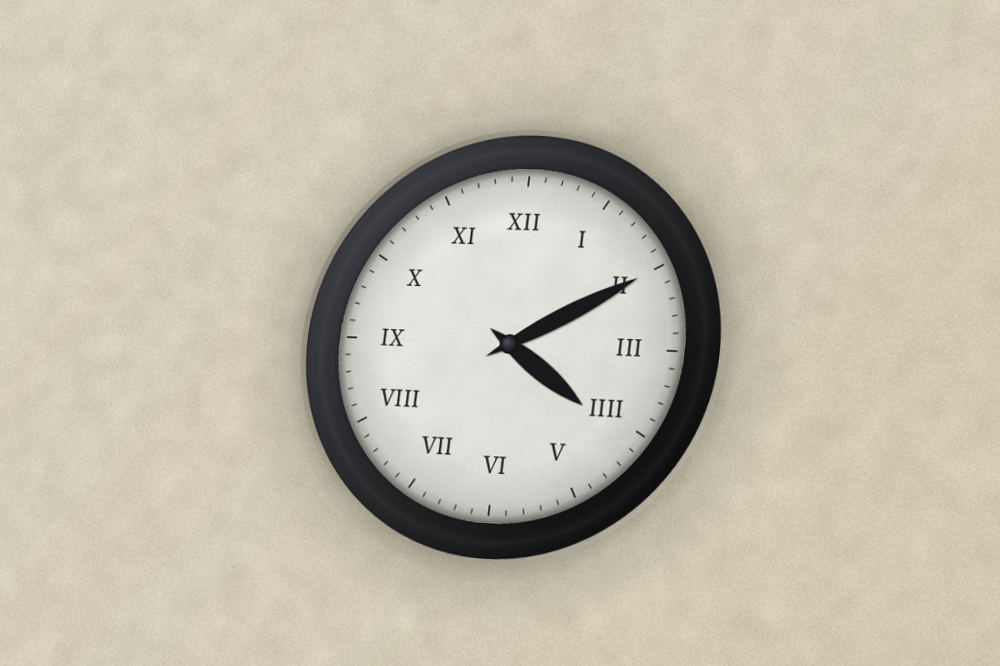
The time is h=4 m=10
